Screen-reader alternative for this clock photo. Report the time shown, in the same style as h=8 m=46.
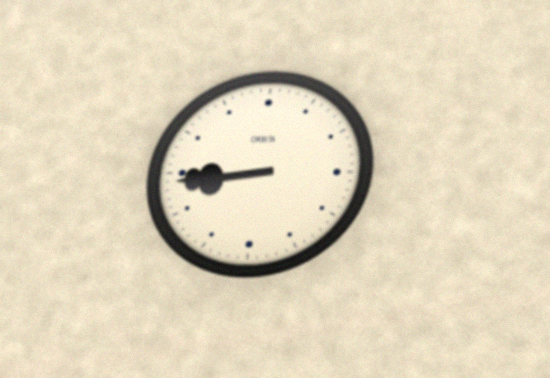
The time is h=8 m=44
